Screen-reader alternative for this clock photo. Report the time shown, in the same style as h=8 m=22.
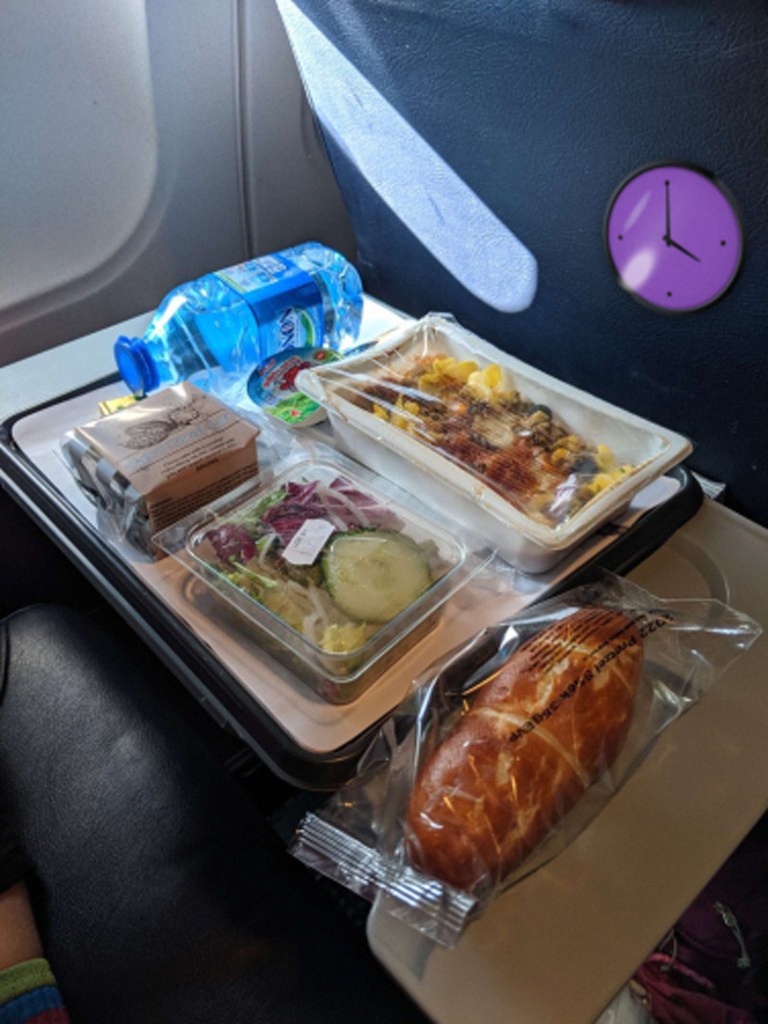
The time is h=4 m=0
